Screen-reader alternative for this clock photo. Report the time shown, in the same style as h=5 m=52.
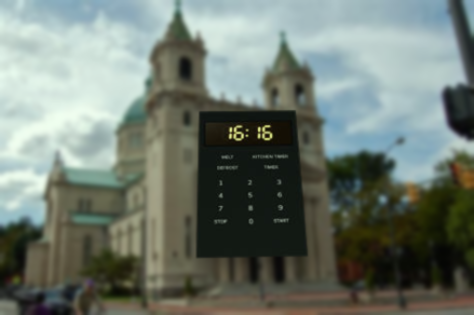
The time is h=16 m=16
